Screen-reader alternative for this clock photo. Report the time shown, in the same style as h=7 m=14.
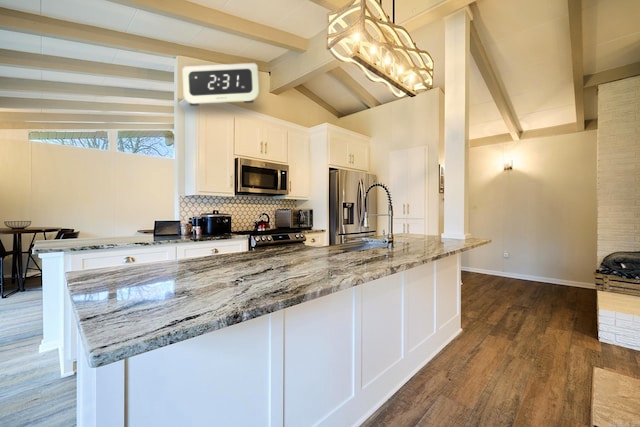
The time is h=2 m=31
